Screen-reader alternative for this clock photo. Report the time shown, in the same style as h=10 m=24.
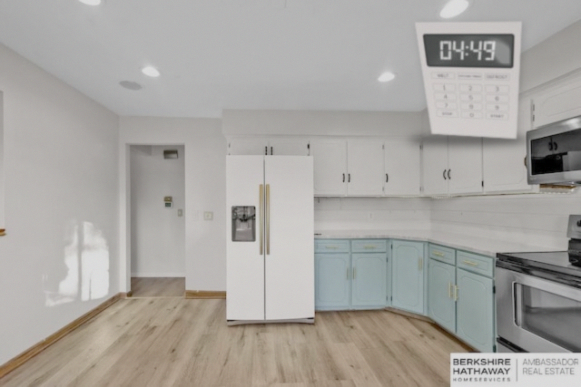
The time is h=4 m=49
